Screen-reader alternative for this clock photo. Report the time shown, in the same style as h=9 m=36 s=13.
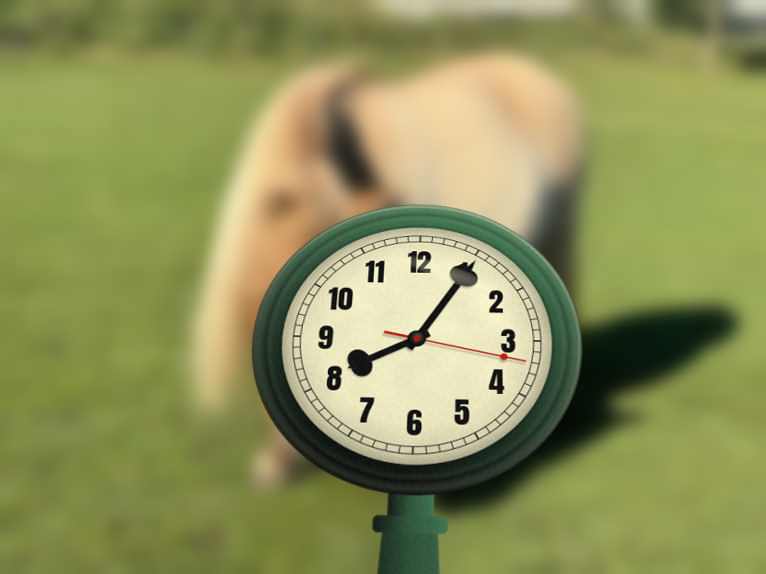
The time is h=8 m=5 s=17
